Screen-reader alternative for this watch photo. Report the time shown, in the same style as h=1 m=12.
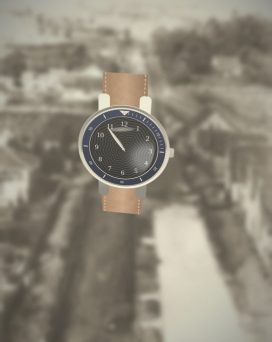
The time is h=10 m=54
